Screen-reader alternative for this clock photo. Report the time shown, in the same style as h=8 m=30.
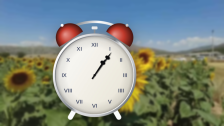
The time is h=1 m=6
